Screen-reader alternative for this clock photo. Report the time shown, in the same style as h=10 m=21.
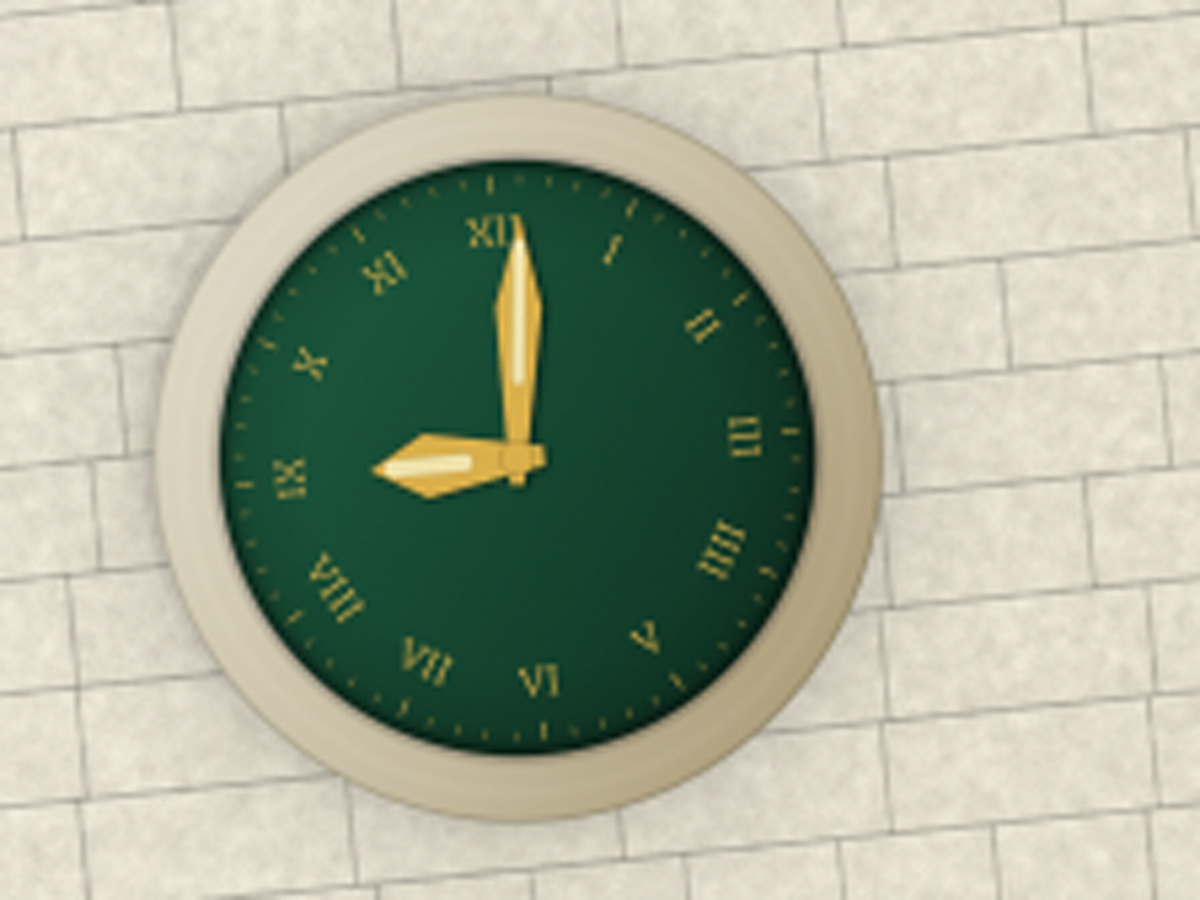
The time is h=9 m=1
